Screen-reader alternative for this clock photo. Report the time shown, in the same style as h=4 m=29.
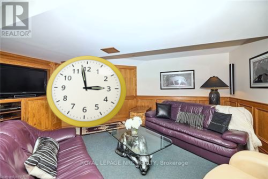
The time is h=2 m=58
